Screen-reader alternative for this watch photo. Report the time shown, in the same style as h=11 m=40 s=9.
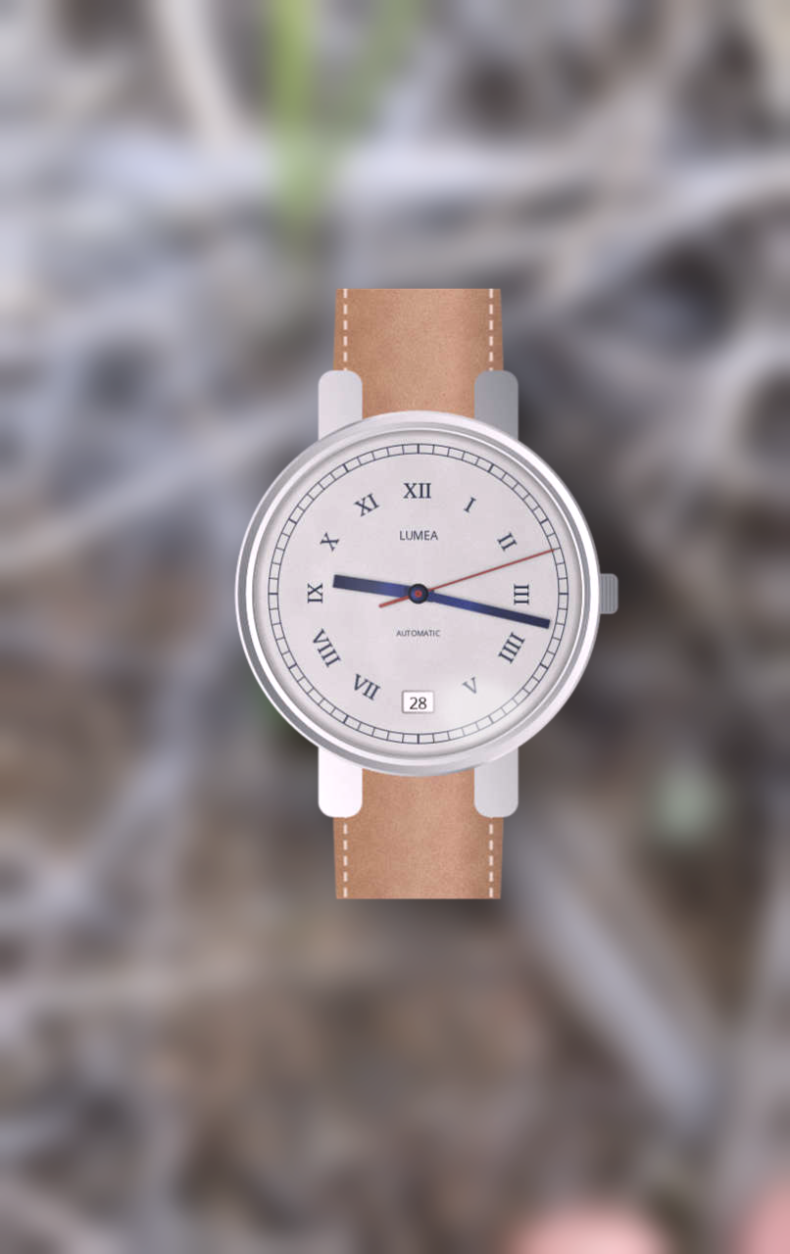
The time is h=9 m=17 s=12
